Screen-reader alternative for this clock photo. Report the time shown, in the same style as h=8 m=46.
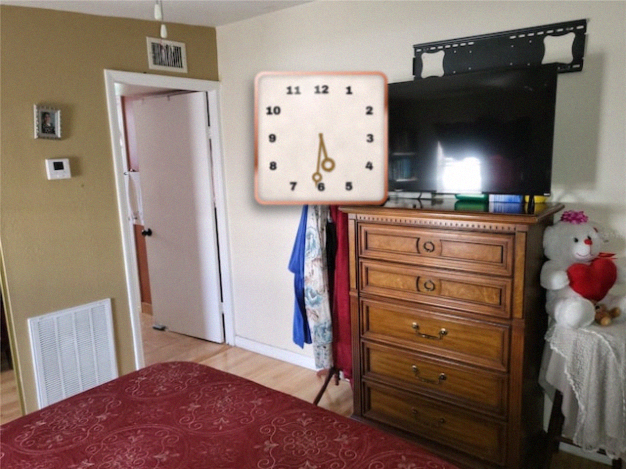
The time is h=5 m=31
